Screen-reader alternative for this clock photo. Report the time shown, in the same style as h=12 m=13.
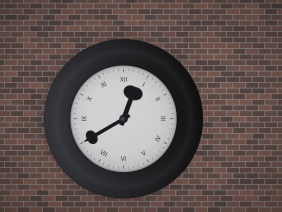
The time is h=12 m=40
